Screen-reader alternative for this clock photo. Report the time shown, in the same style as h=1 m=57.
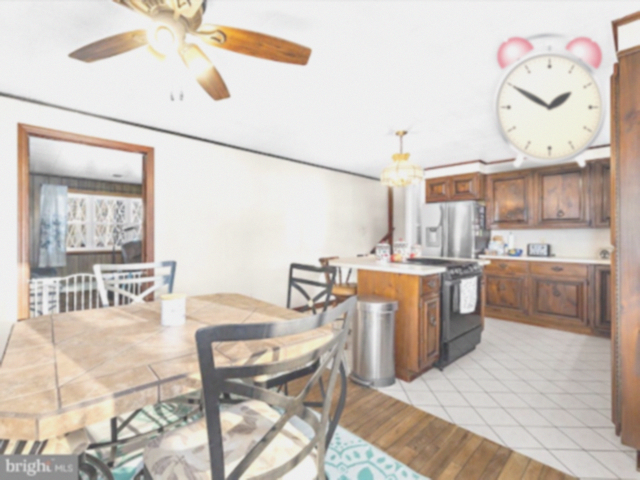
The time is h=1 m=50
